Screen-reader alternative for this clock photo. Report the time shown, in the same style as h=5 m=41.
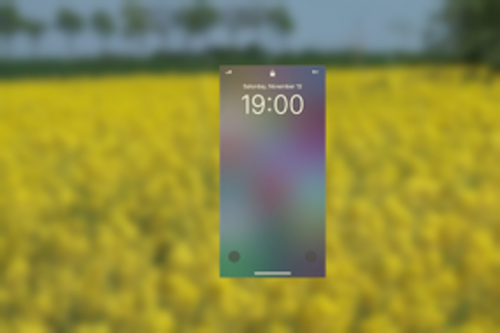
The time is h=19 m=0
